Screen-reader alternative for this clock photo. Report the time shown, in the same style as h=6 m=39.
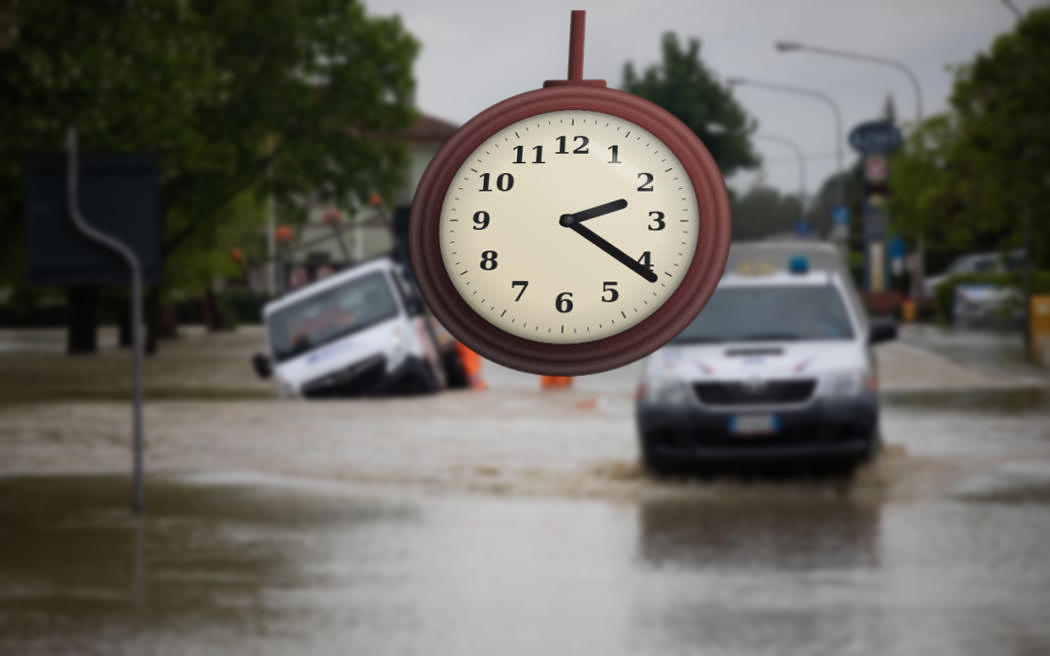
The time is h=2 m=21
